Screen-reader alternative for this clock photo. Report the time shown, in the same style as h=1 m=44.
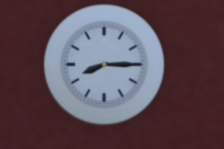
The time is h=8 m=15
